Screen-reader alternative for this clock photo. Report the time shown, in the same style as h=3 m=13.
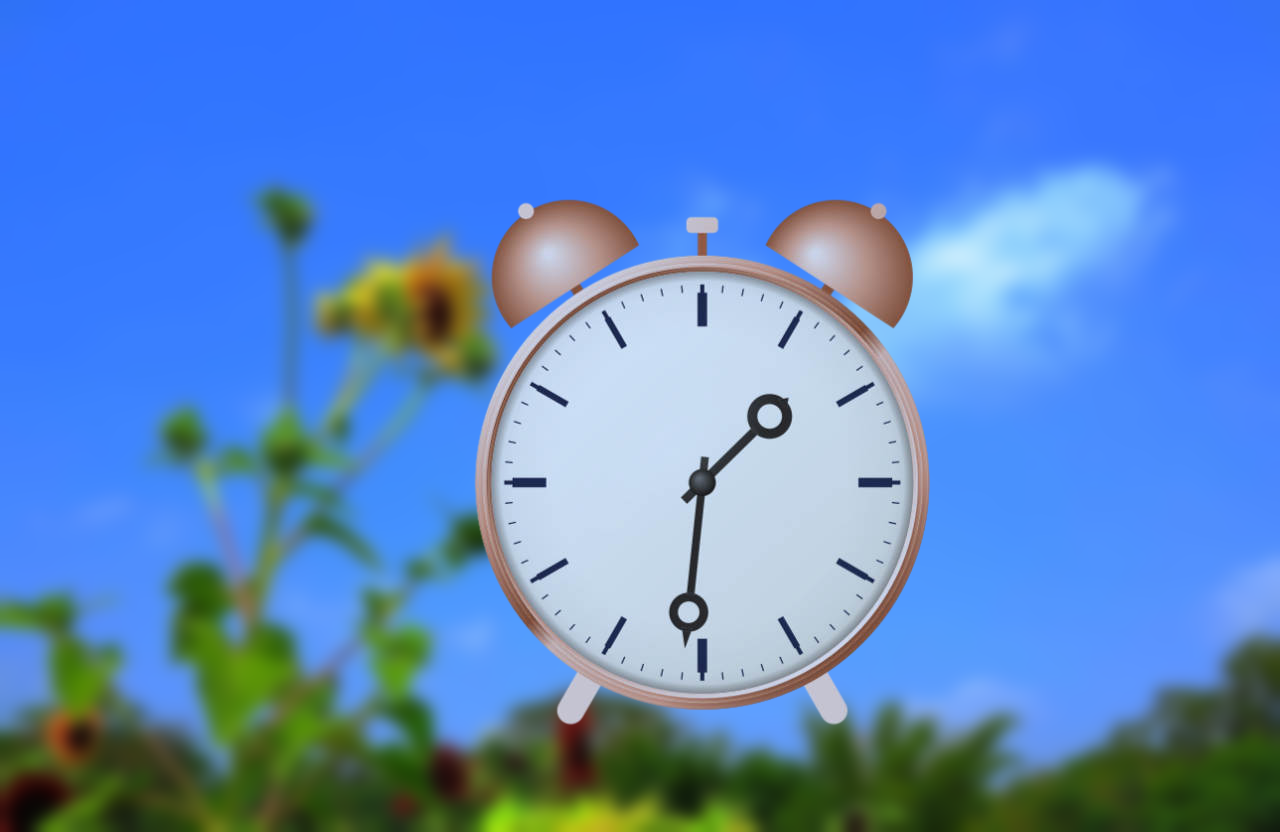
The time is h=1 m=31
